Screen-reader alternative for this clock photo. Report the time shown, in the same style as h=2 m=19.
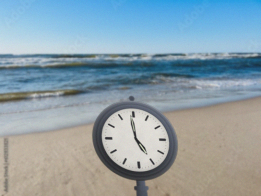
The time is h=4 m=59
